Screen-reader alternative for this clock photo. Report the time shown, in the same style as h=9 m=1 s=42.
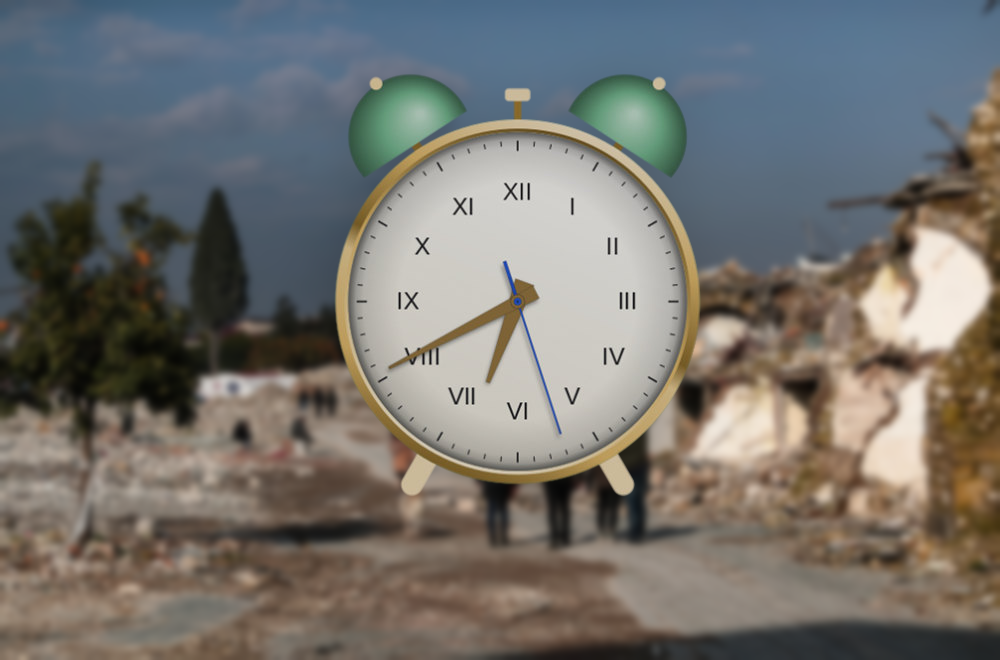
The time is h=6 m=40 s=27
